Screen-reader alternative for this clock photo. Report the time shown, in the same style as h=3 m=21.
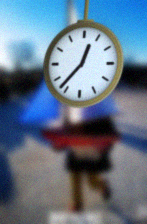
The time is h=12 m=37
